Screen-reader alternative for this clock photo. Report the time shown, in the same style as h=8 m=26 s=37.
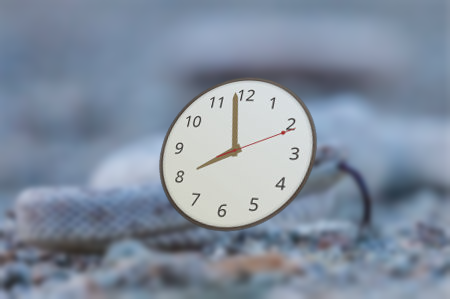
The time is h=7 m=58 s=11
